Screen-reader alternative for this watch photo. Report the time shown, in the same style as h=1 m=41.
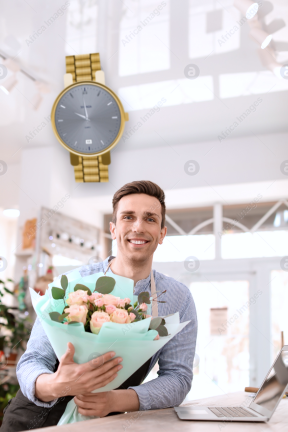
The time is h=9 m=59
